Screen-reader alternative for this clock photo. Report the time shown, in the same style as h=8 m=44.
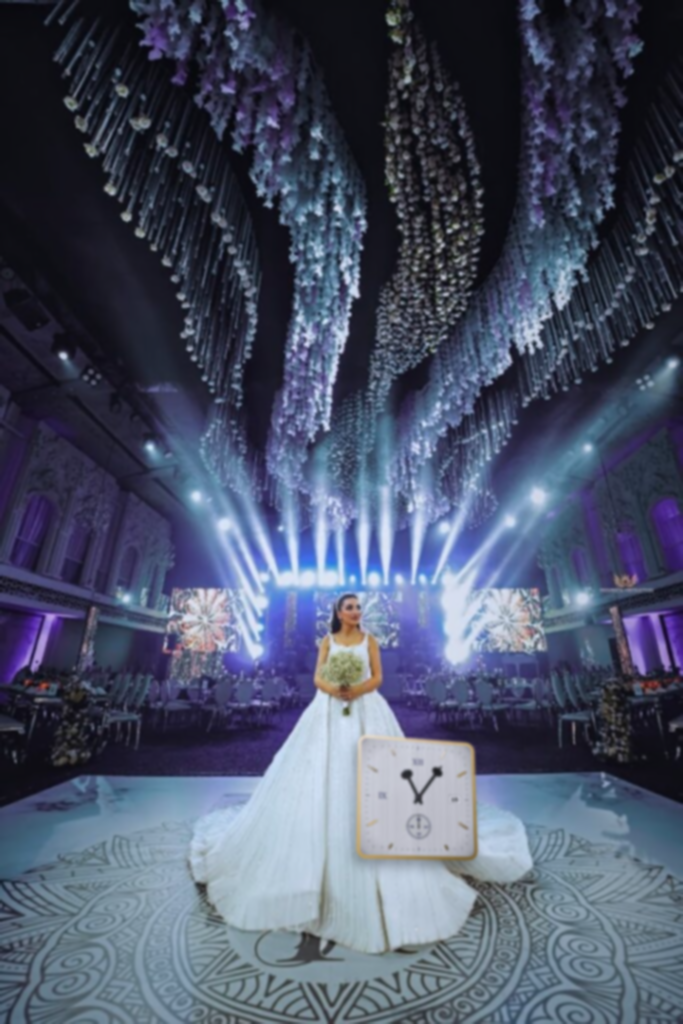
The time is h=11 m=6
